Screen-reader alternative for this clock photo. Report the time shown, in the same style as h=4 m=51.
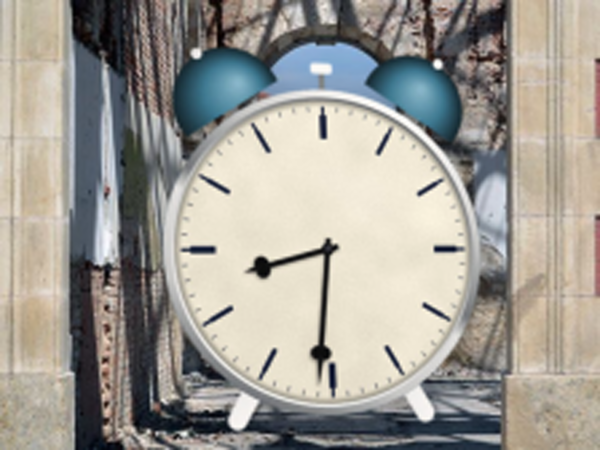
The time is h=8 m=31
